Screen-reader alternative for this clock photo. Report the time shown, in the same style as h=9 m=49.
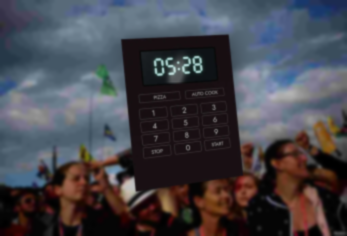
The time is h=5 m=28
